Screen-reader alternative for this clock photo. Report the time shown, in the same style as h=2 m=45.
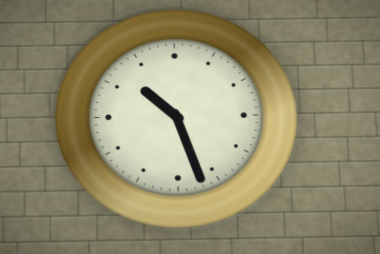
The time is h=10 m=27
